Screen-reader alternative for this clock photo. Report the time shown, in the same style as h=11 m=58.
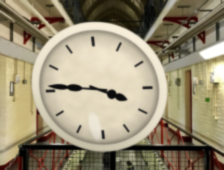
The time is h=3 m=46
